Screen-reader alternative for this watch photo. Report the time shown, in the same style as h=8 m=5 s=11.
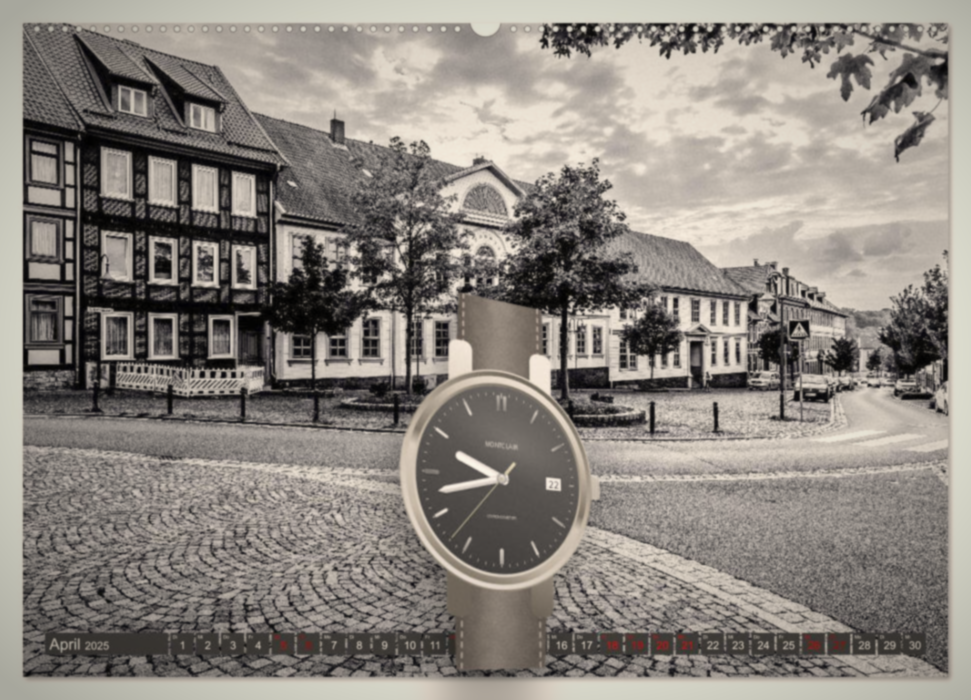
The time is h=9 m=42 s=37
